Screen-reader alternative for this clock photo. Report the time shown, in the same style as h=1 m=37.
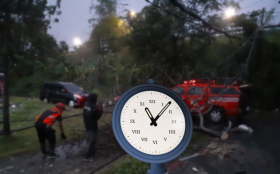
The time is h=11 m=7
